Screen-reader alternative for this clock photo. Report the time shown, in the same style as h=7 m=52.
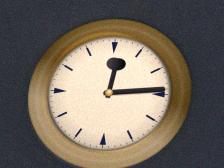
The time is h=12 m=14
